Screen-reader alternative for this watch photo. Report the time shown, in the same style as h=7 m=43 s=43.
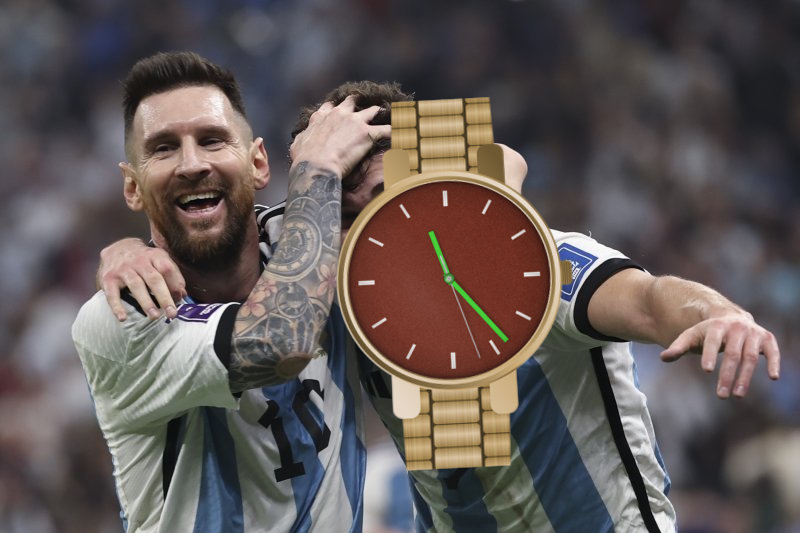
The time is h=11 m=23 s=27
